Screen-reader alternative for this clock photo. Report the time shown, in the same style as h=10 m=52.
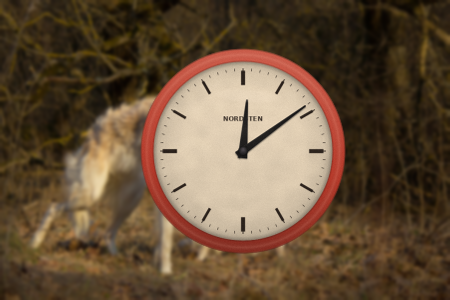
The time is h=12 m=9
